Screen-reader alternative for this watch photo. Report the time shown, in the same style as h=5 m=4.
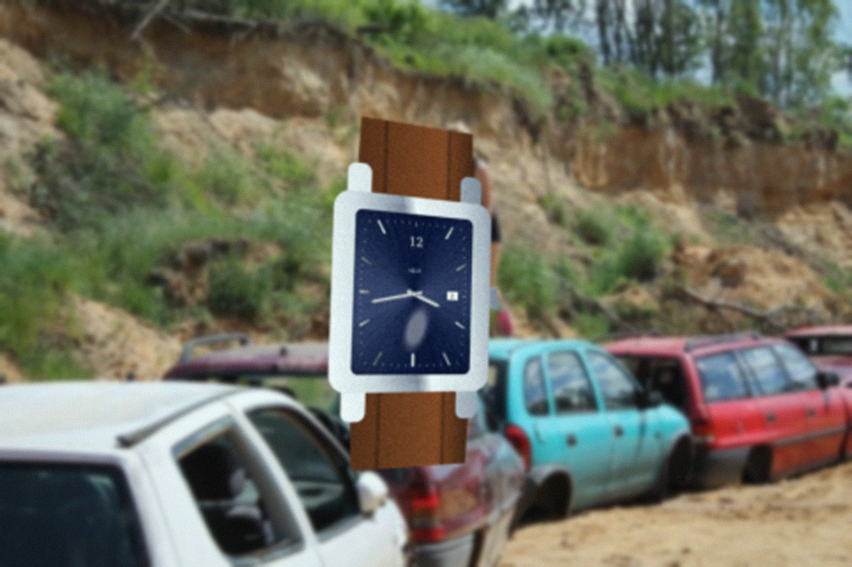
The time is h=3 m=43
